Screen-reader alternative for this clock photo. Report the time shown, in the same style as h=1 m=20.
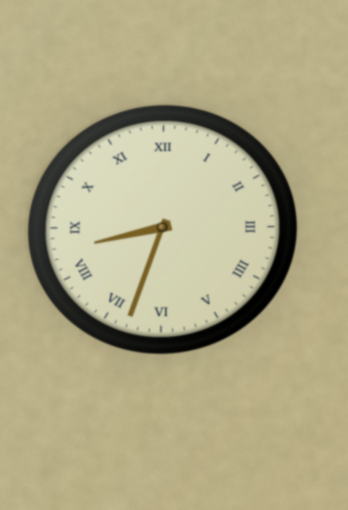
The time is h=8 m=33
